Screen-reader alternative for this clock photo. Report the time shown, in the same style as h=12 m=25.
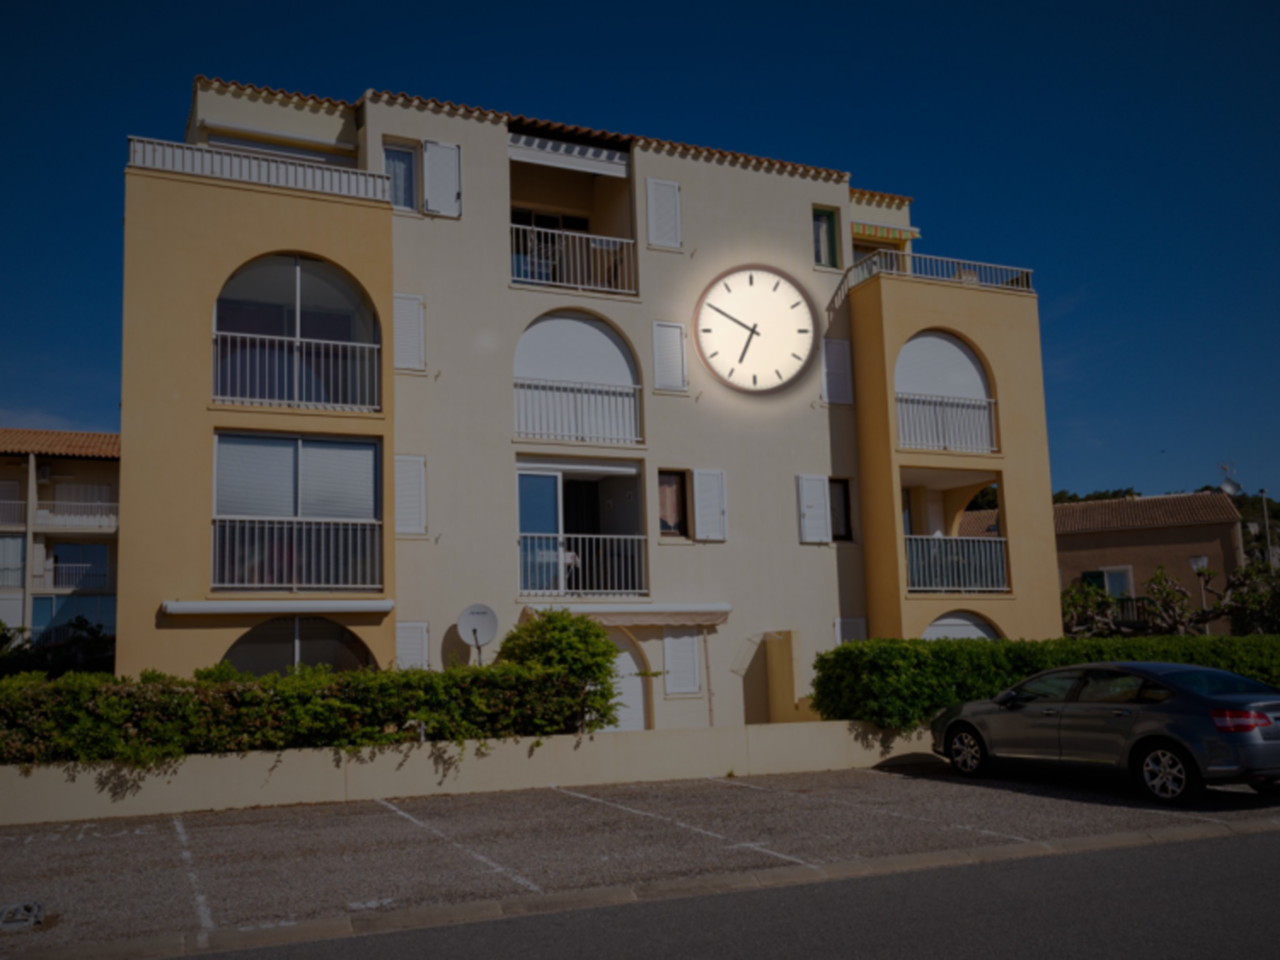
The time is h=6 m=50
